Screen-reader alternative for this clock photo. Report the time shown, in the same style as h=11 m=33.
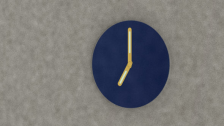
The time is h=7 m=0
